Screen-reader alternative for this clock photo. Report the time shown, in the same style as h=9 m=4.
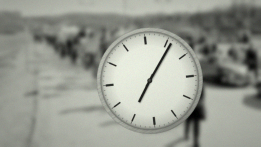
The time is h=7 m=6
